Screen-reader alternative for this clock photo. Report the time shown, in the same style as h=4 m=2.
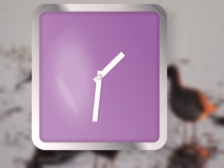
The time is h=1 m=31
